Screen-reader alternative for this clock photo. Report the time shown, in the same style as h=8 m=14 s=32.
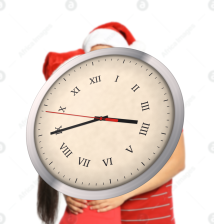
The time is h=3 m=44 s=49
